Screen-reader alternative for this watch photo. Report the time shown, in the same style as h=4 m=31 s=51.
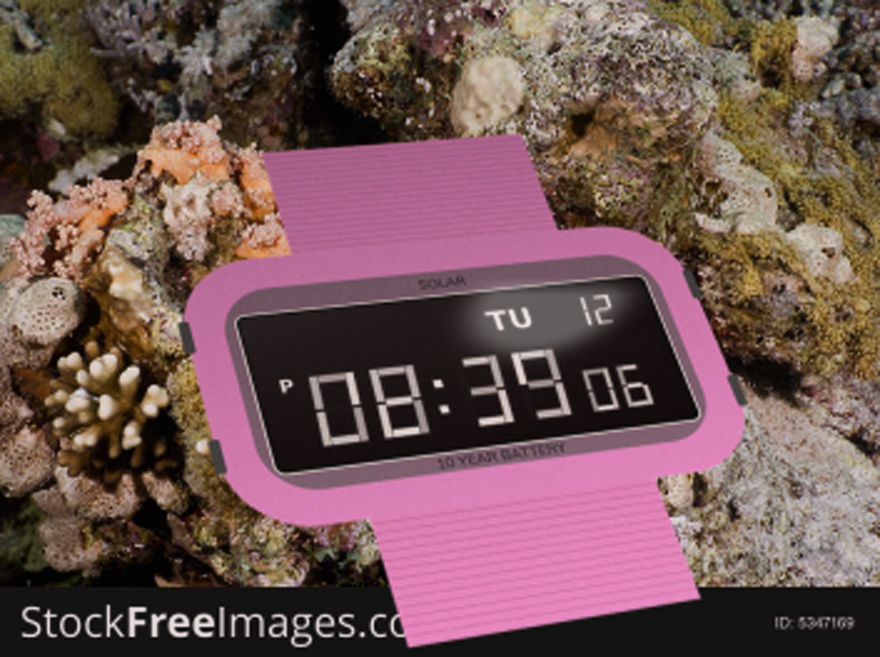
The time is h=8 m=39 s=6
